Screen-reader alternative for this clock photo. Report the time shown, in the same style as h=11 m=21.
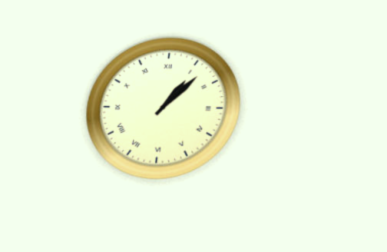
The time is h=1 m=7
